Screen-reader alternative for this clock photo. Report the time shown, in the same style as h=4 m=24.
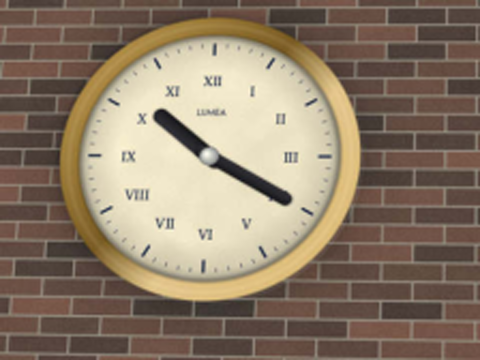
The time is h=10 m=20
